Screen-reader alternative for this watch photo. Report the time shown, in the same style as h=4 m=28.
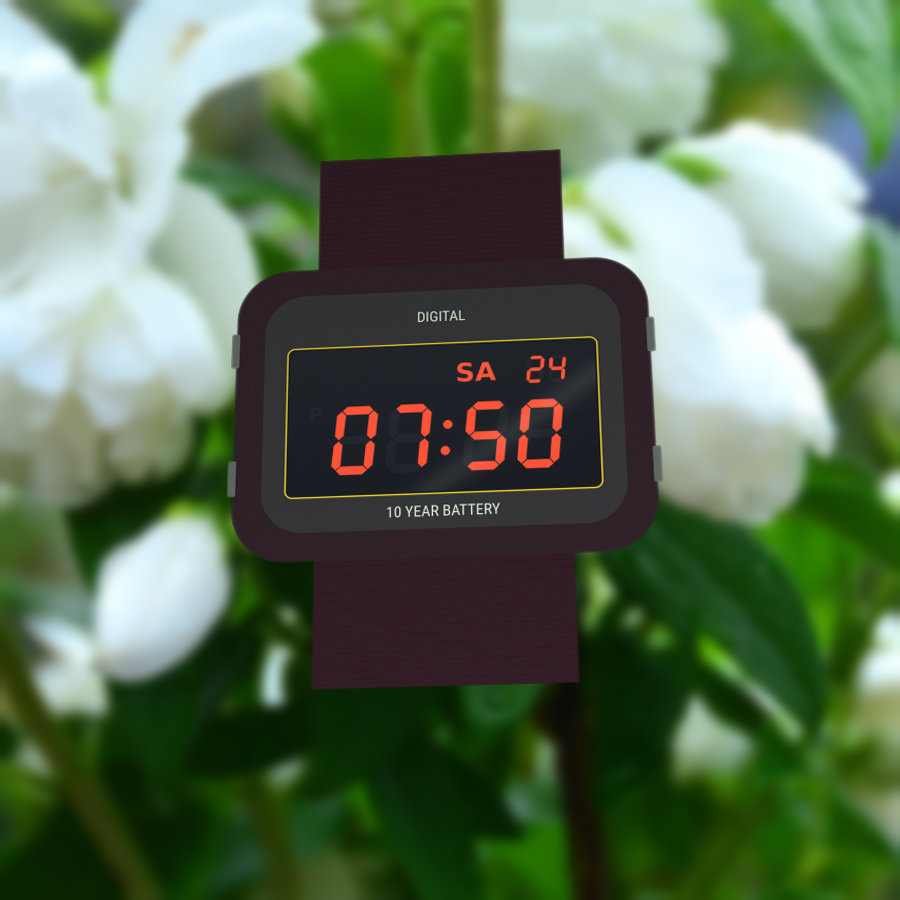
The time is h=7 m=50
